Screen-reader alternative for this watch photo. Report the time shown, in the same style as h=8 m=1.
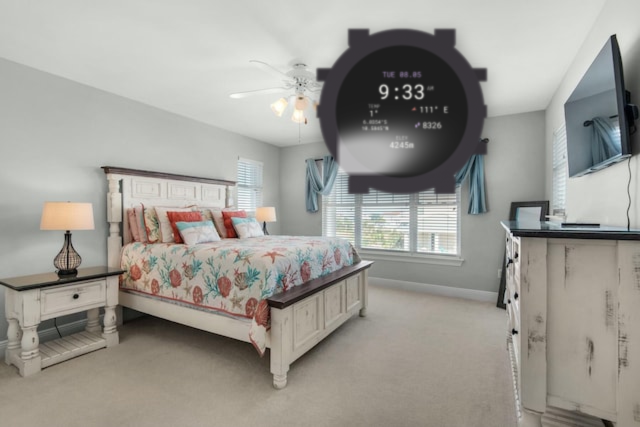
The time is h=9 m=33
